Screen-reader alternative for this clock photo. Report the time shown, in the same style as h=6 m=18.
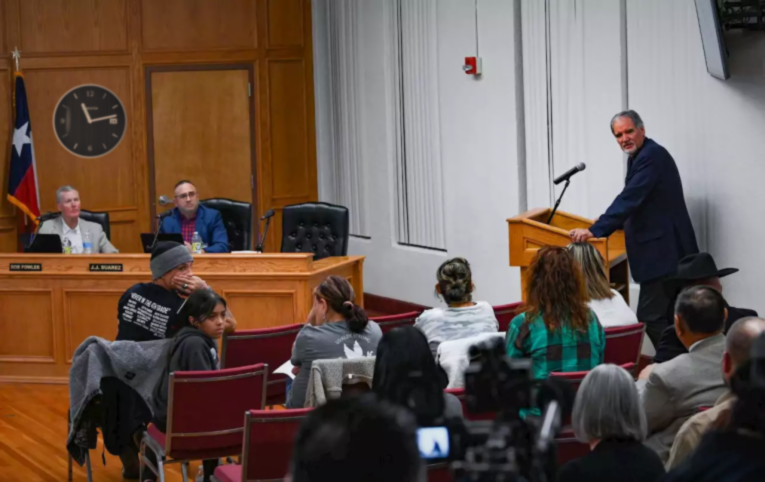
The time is h=11 m=13
